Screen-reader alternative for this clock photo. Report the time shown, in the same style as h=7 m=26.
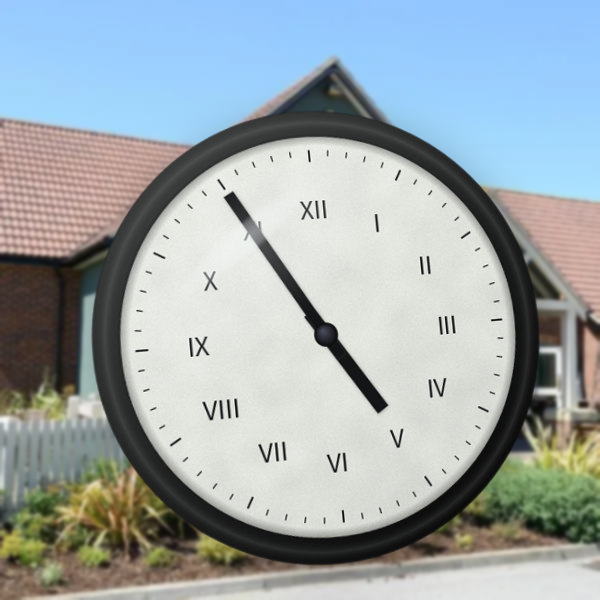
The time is h=4 m=55
